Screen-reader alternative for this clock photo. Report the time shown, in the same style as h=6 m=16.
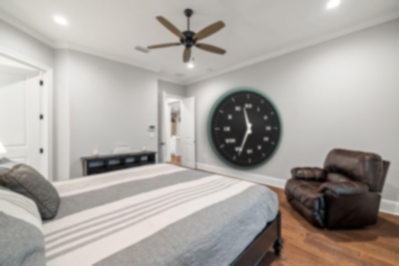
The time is h=11 m=34
